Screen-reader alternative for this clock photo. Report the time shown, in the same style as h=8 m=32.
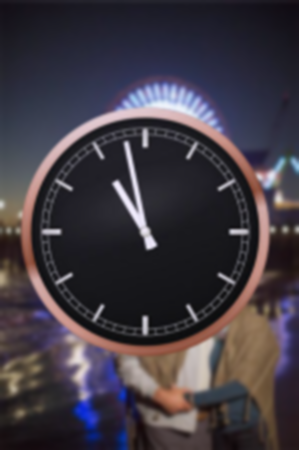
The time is h=10 m=58
